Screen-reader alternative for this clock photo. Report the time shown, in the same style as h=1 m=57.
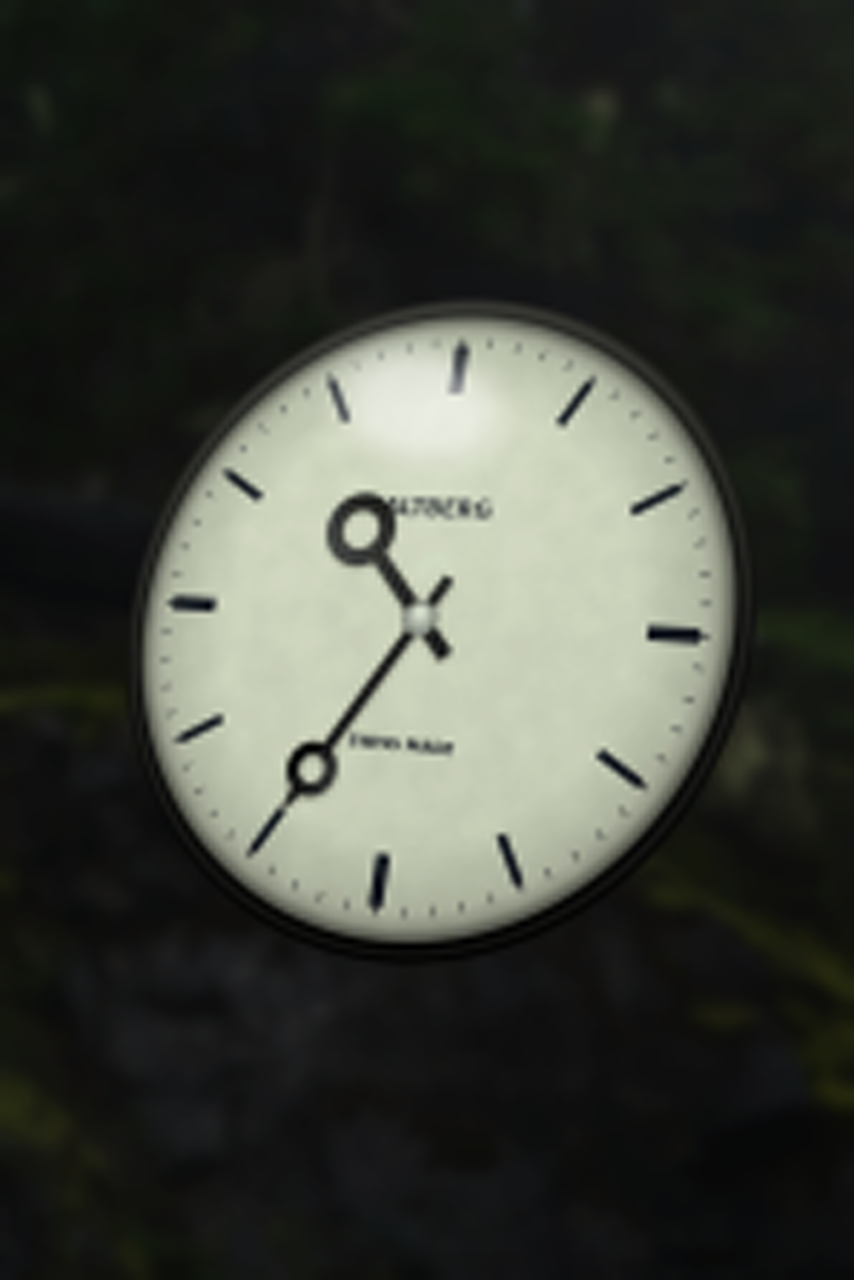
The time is h=10 m=35
